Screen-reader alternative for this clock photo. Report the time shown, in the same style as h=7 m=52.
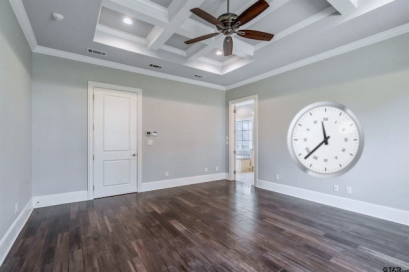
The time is h=11 m=38
